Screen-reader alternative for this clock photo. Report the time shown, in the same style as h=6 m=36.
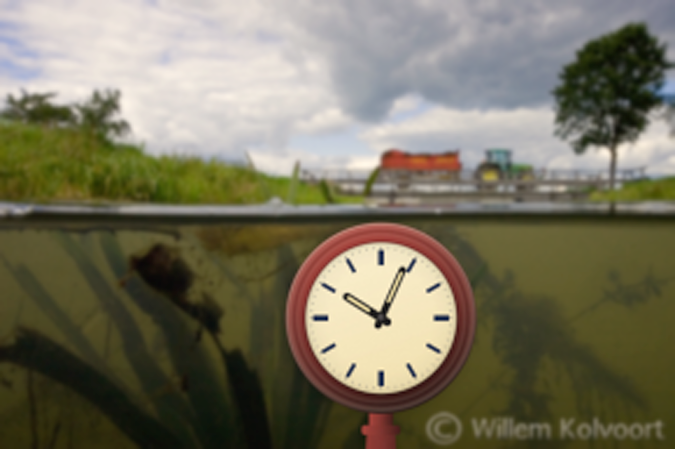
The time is h=10 m=4
